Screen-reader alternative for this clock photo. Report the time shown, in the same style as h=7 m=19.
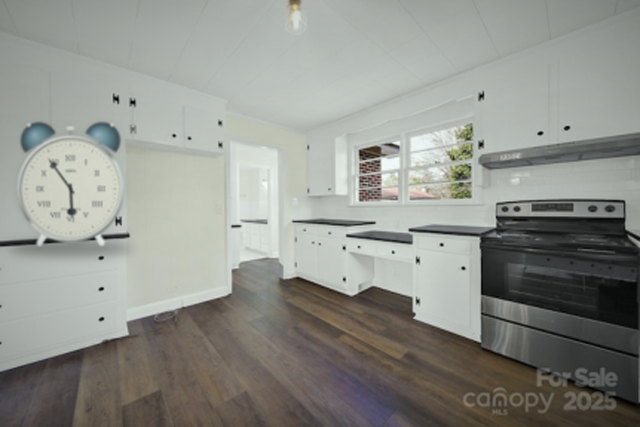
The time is h=5 m=54
